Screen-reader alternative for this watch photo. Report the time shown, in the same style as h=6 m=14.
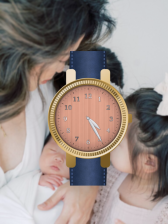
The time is h=4 m=25
